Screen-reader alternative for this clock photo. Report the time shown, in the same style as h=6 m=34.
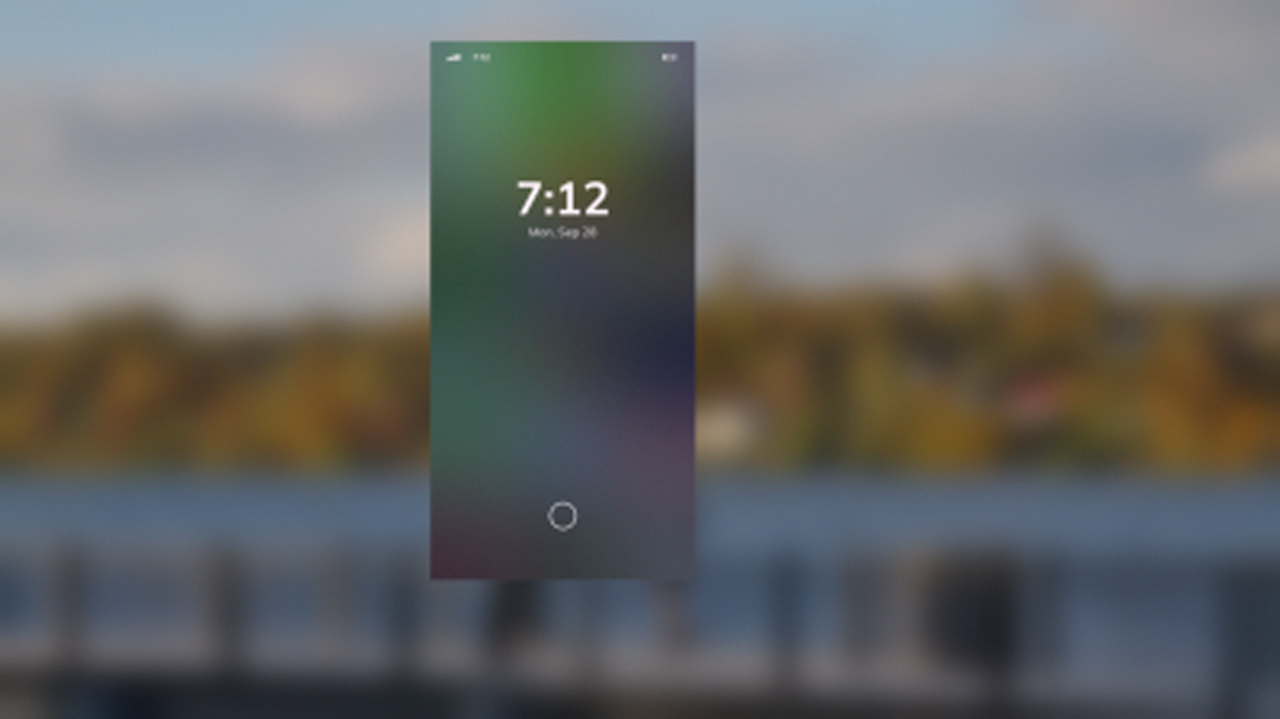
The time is h=7 m=12
